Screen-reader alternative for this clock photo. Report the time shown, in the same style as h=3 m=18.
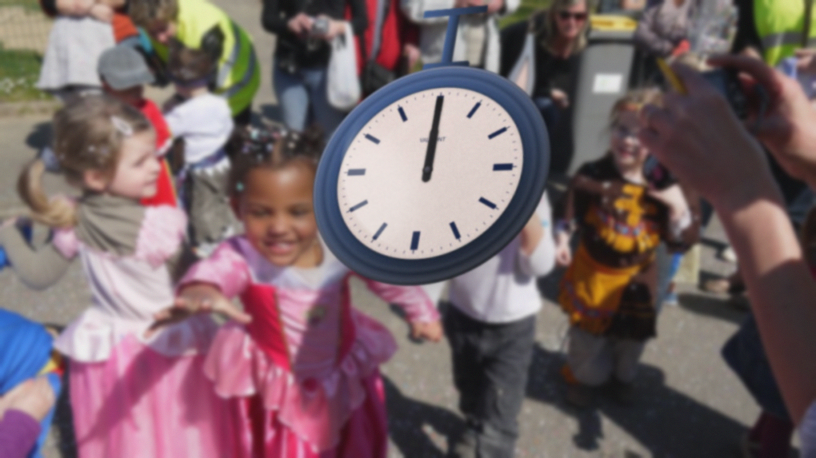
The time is h=12 m=0
